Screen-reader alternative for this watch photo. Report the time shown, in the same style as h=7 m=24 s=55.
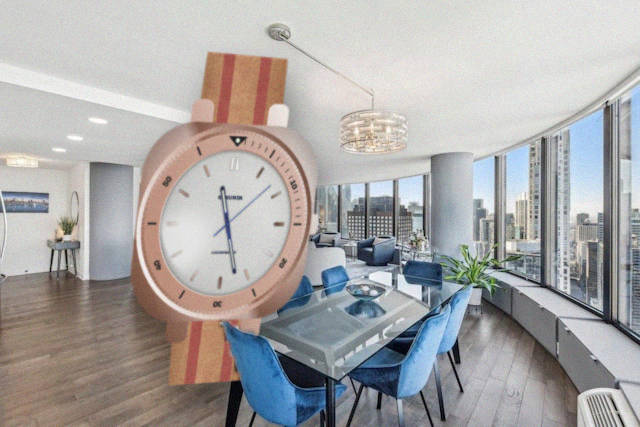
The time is h=11 m=27 s=8
